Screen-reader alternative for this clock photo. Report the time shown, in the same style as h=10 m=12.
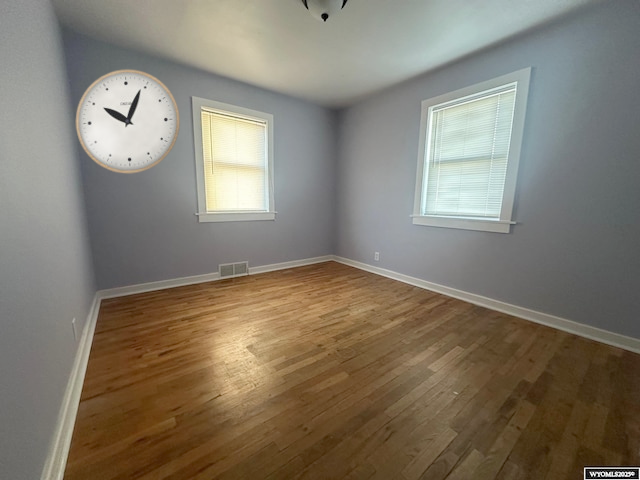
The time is h=10 m=4
